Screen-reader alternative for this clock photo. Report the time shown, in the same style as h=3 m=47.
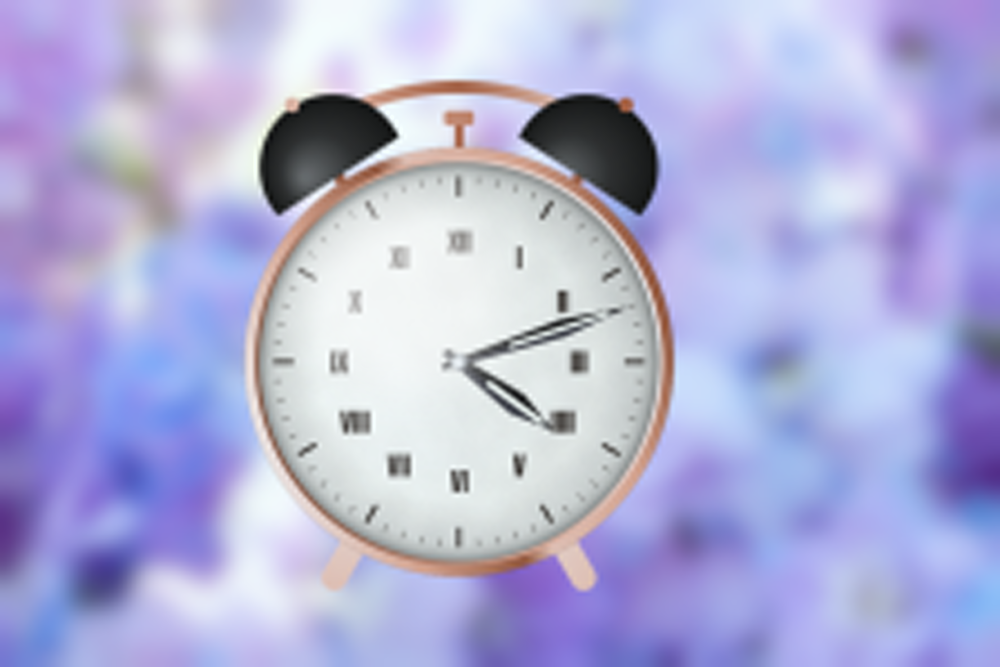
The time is h=4 m=12
